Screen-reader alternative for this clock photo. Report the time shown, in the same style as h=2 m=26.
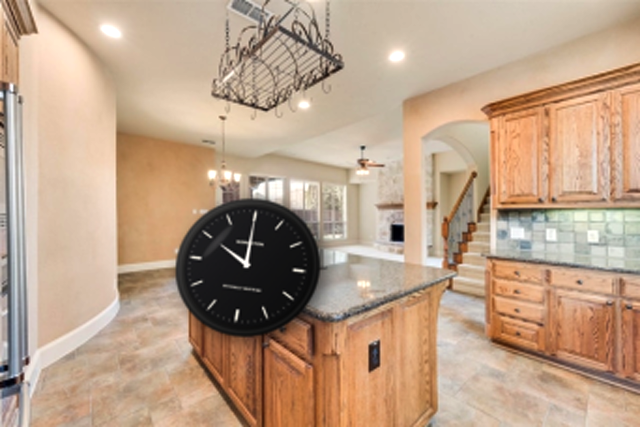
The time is h=10 m=0
